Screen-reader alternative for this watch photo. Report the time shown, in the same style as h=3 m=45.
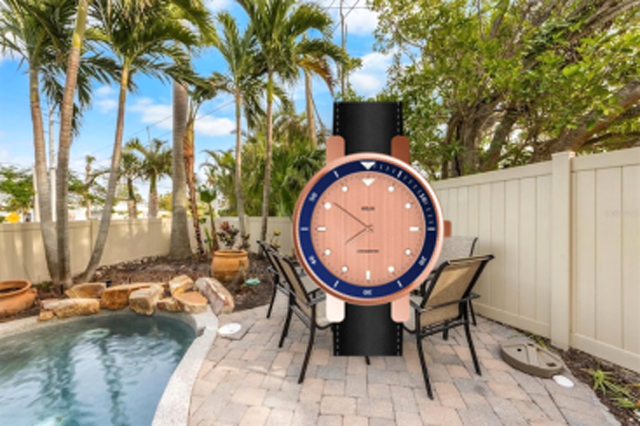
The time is h=7 m=51
